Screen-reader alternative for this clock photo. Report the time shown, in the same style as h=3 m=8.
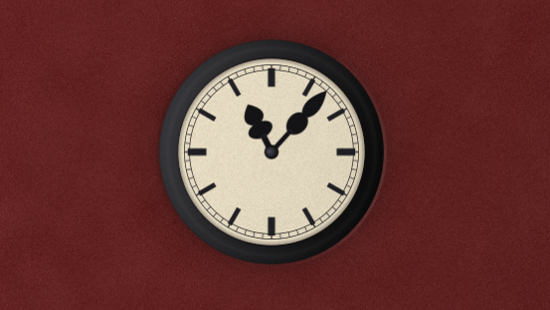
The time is h=11 m=7
